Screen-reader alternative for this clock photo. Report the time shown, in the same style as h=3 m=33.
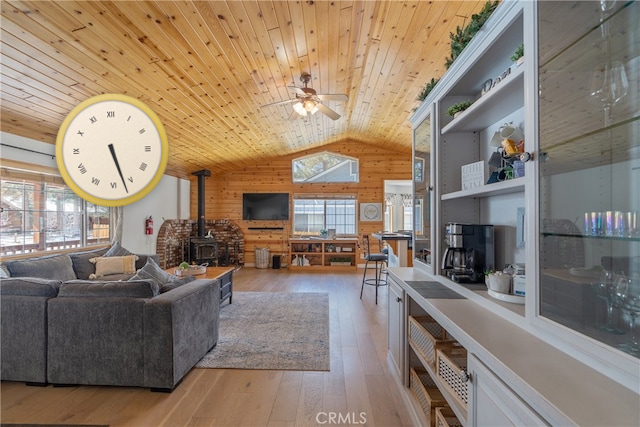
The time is h=5 m=27
